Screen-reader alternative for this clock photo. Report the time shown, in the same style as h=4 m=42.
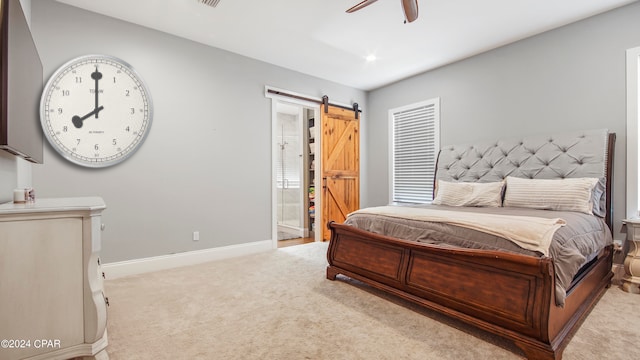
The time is h=8 m=0
